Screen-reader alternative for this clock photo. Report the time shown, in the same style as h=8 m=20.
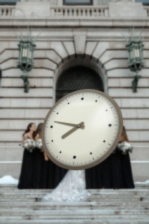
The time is h=7 m=47
